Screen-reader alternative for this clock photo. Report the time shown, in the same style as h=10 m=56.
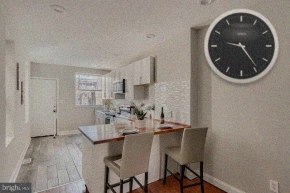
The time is h=9 m=24
